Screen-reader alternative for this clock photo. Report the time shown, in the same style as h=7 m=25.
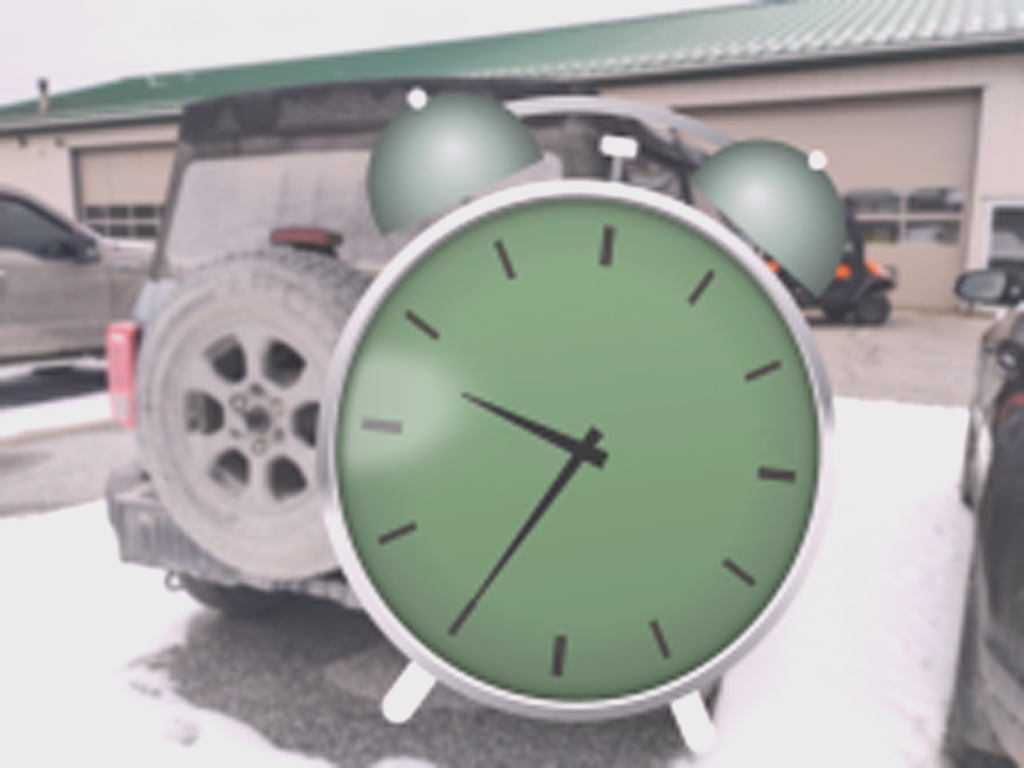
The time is h=9 m=35
